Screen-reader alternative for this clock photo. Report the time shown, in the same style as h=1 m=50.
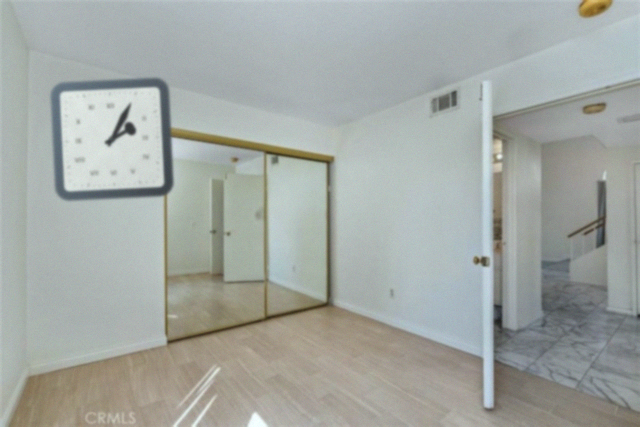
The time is h=2 m=5
